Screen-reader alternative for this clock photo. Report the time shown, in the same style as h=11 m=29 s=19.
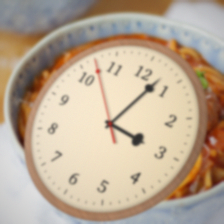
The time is h=3 m=2 s=52
